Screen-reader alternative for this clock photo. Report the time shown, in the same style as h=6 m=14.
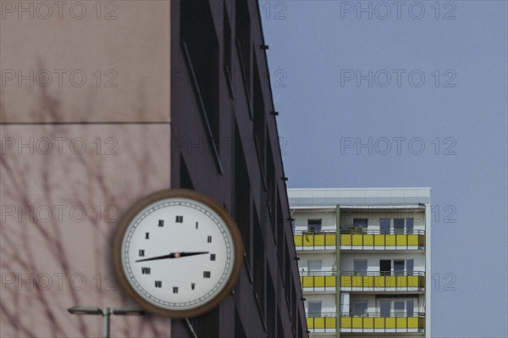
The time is h=2 m=43
